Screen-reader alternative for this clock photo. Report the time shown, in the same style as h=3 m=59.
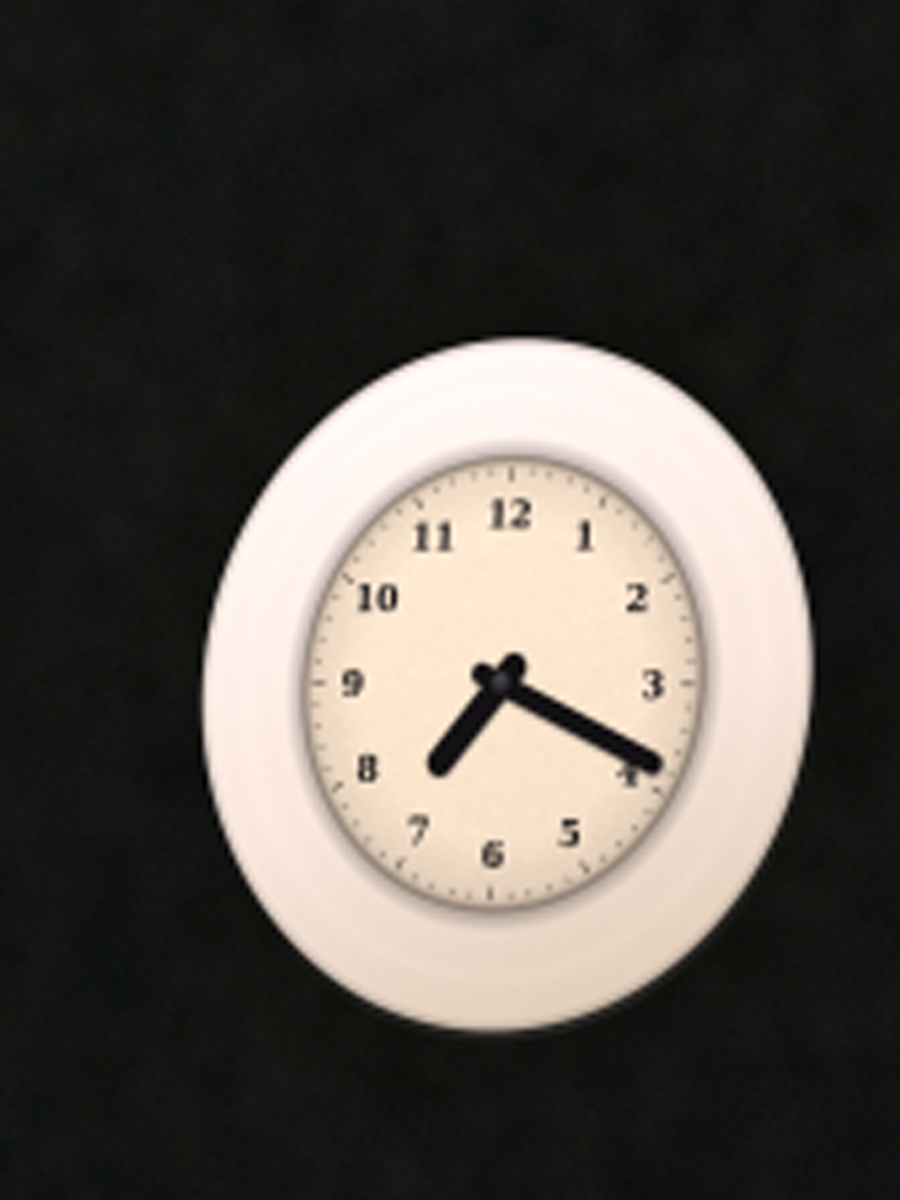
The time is h=7 m=19
